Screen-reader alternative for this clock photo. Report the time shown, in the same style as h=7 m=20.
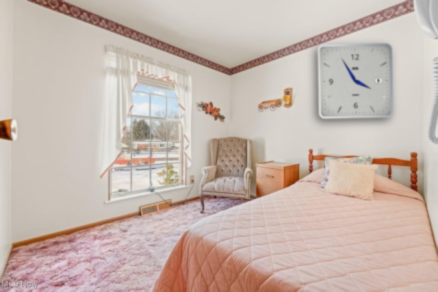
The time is h=3 m=55
